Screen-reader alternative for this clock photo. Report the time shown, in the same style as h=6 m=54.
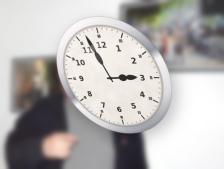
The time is h=2 m=57
